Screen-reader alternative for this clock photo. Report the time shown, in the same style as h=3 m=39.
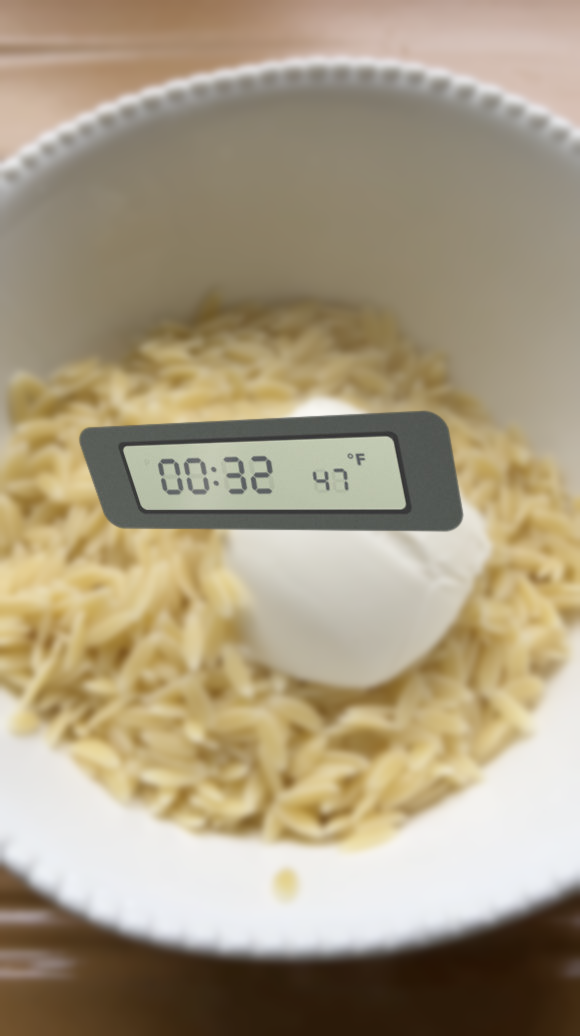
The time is h=0 m=32
